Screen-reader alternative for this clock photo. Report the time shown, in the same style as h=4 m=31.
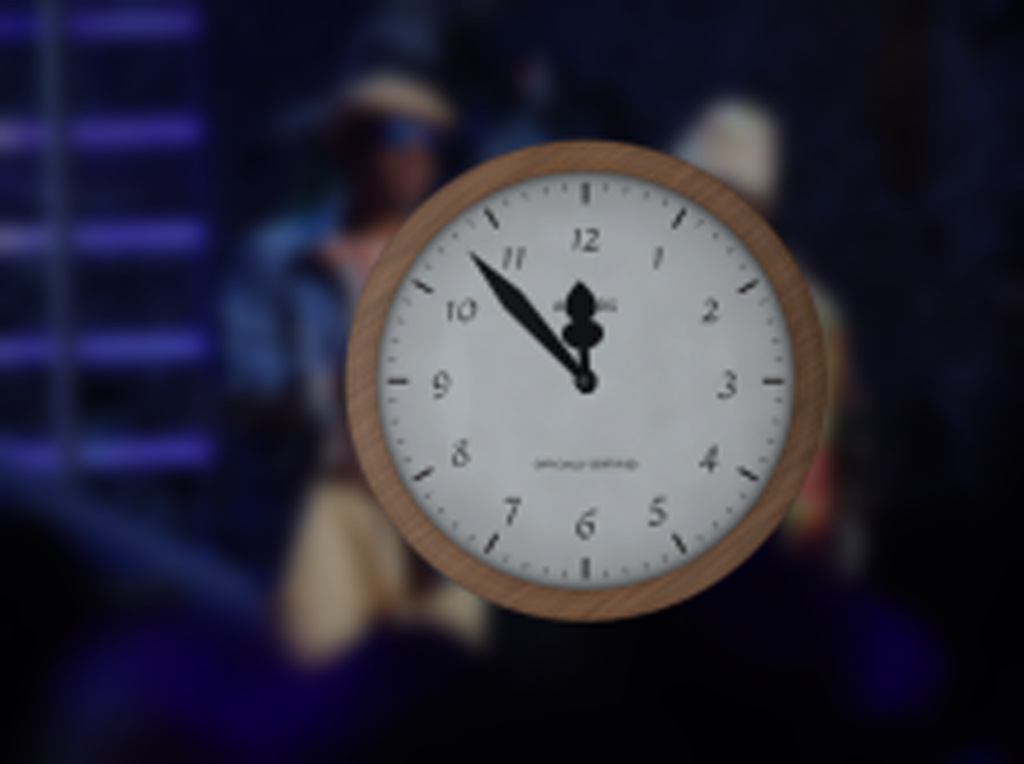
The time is h=11 m=53
